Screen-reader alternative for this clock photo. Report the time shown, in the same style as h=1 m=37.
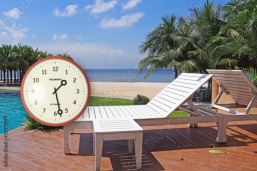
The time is h=1 m=28
